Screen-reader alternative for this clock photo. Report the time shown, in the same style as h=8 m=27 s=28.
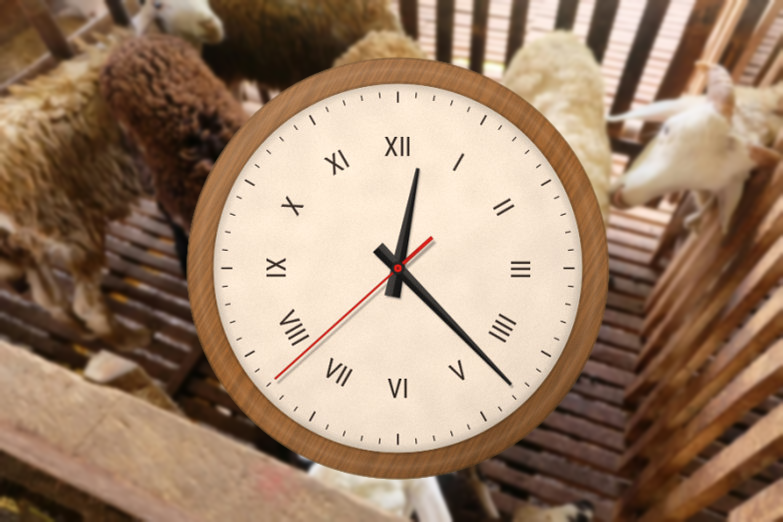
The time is h=12 m=22 s=38
